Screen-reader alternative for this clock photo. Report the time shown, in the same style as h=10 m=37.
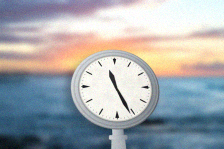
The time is h=11 m=26
